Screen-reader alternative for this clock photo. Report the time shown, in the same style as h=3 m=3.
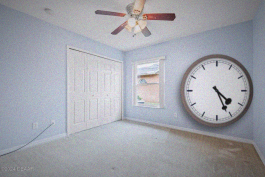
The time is h=4 m=26
